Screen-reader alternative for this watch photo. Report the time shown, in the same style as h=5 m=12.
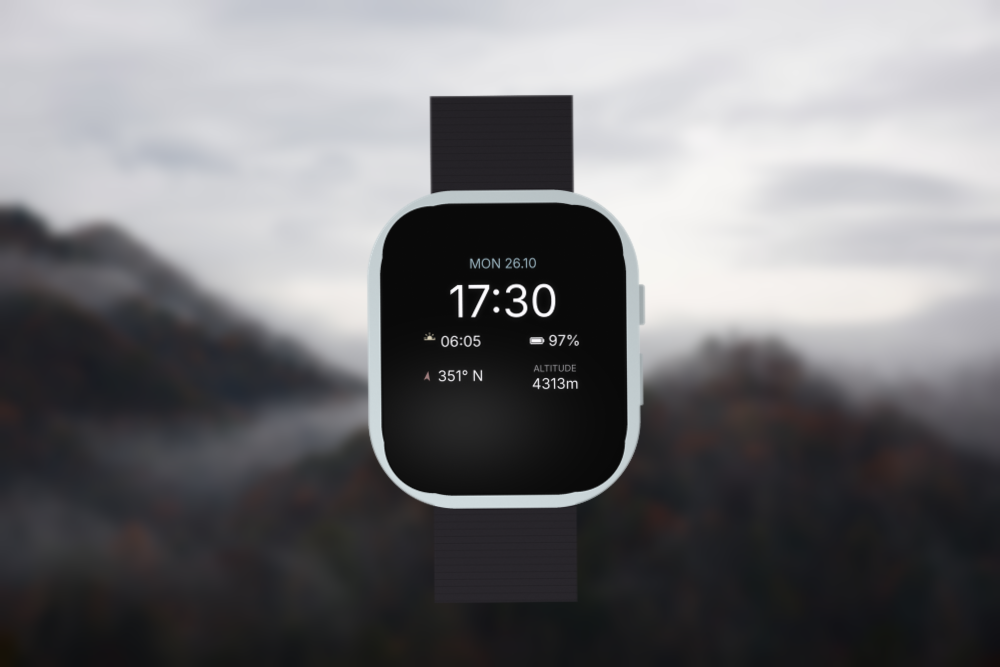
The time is h=17 m=30
